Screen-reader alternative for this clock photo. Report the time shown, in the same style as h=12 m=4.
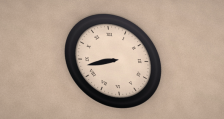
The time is h=8 m=43
